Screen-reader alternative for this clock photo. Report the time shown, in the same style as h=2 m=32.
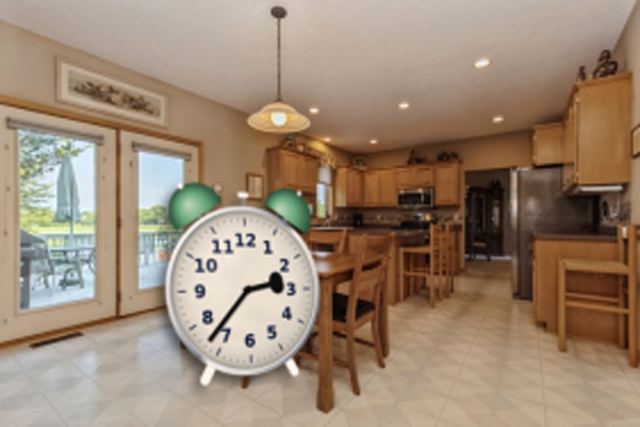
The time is h=2 m=37
